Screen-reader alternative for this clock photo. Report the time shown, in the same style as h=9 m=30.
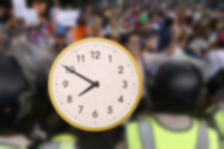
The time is h=7 m=50
